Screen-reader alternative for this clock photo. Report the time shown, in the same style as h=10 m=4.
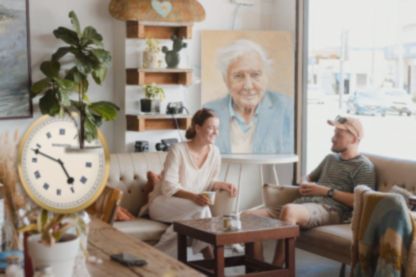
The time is h=4 m=48
